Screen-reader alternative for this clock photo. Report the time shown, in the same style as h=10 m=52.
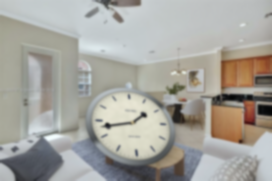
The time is h=1 m=43
